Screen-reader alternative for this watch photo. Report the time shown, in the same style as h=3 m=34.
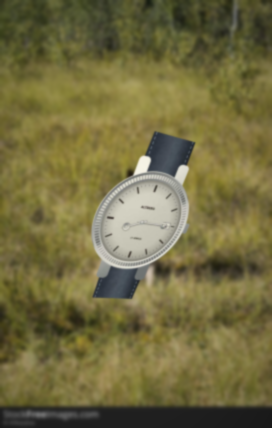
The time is h=8 m=15
